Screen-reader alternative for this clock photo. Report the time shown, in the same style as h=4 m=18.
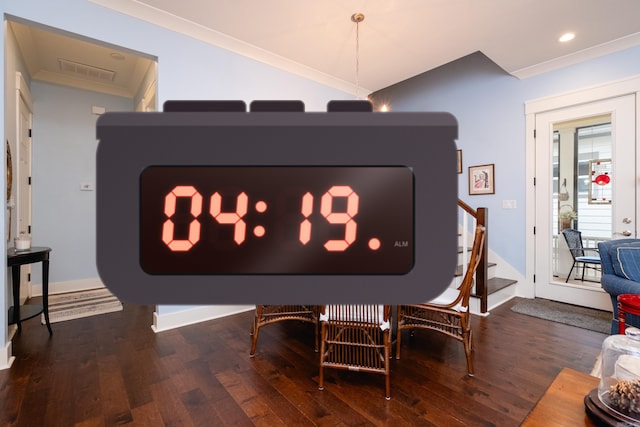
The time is h=4 m=19
